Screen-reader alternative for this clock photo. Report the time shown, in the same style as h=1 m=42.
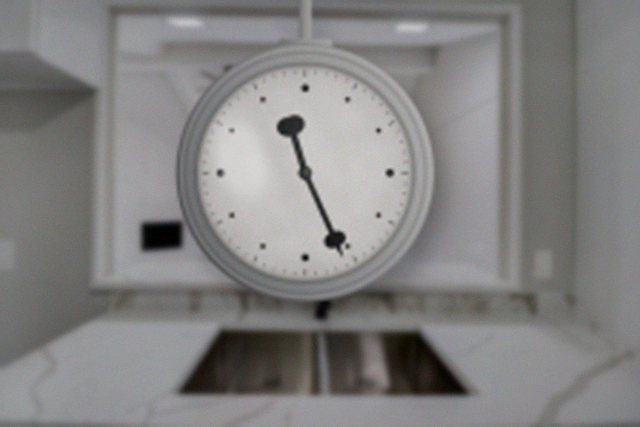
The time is h=11 m=26
